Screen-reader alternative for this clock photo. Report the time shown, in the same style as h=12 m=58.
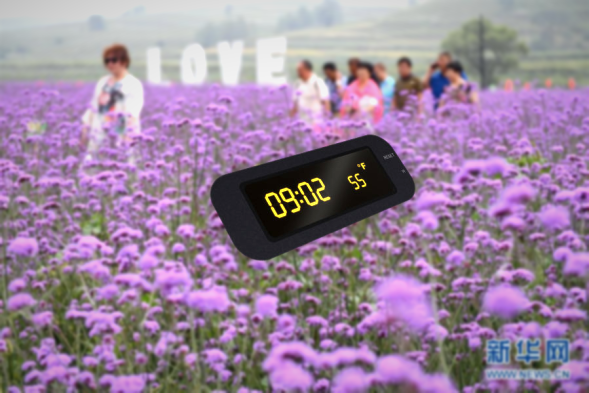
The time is h=9 m=2
